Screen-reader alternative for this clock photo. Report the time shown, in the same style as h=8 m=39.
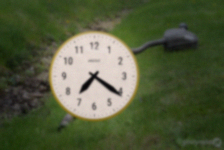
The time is h=7 m=21
